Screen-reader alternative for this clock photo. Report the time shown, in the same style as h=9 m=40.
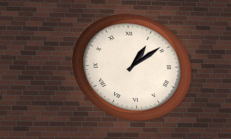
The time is h=1 m=9
